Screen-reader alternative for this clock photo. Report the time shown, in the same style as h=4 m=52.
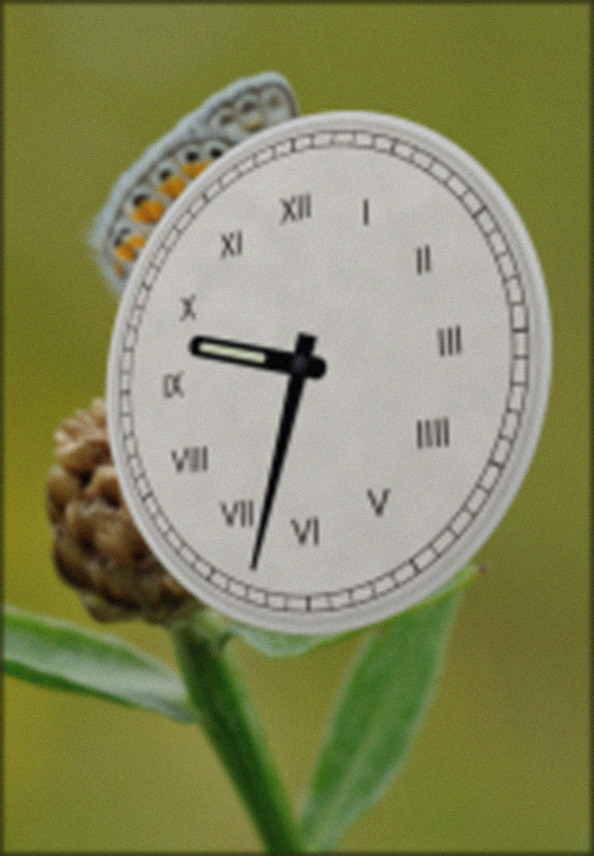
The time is h=9 m=33
